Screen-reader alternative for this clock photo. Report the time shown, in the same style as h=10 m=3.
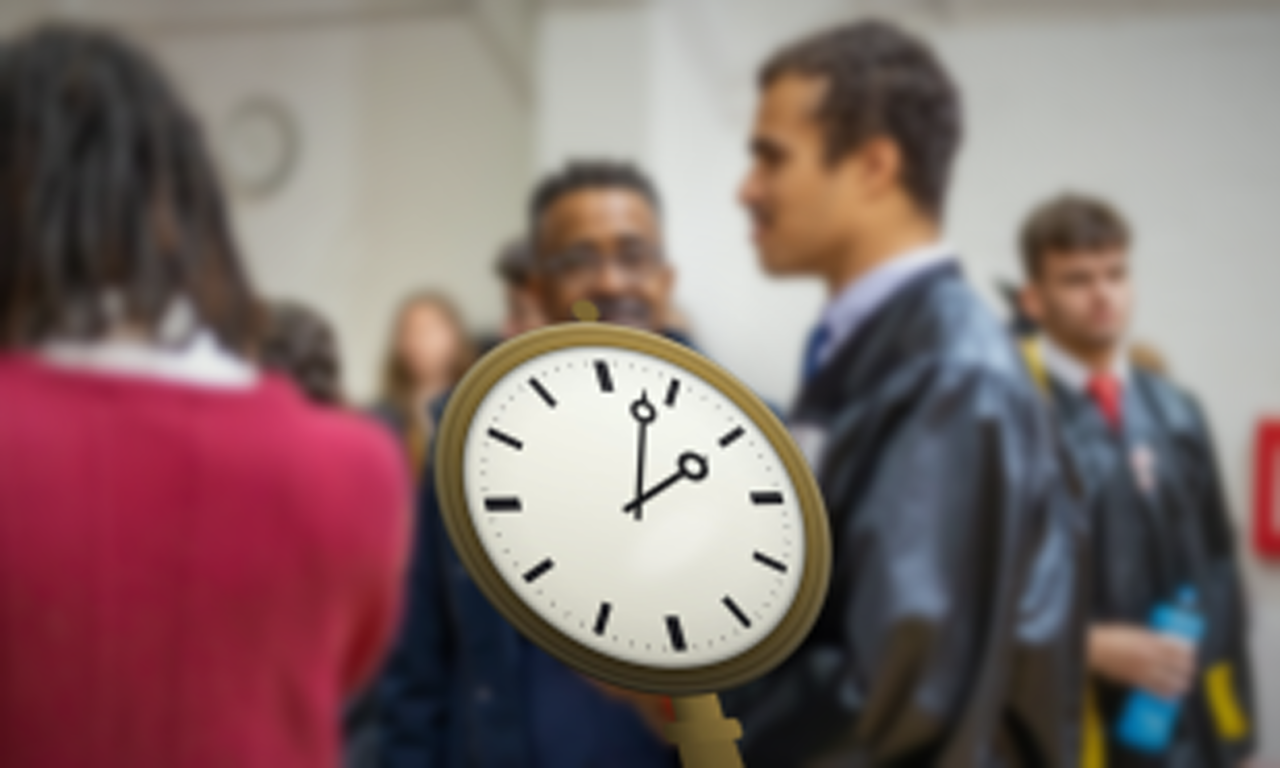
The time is h=2 m=3
